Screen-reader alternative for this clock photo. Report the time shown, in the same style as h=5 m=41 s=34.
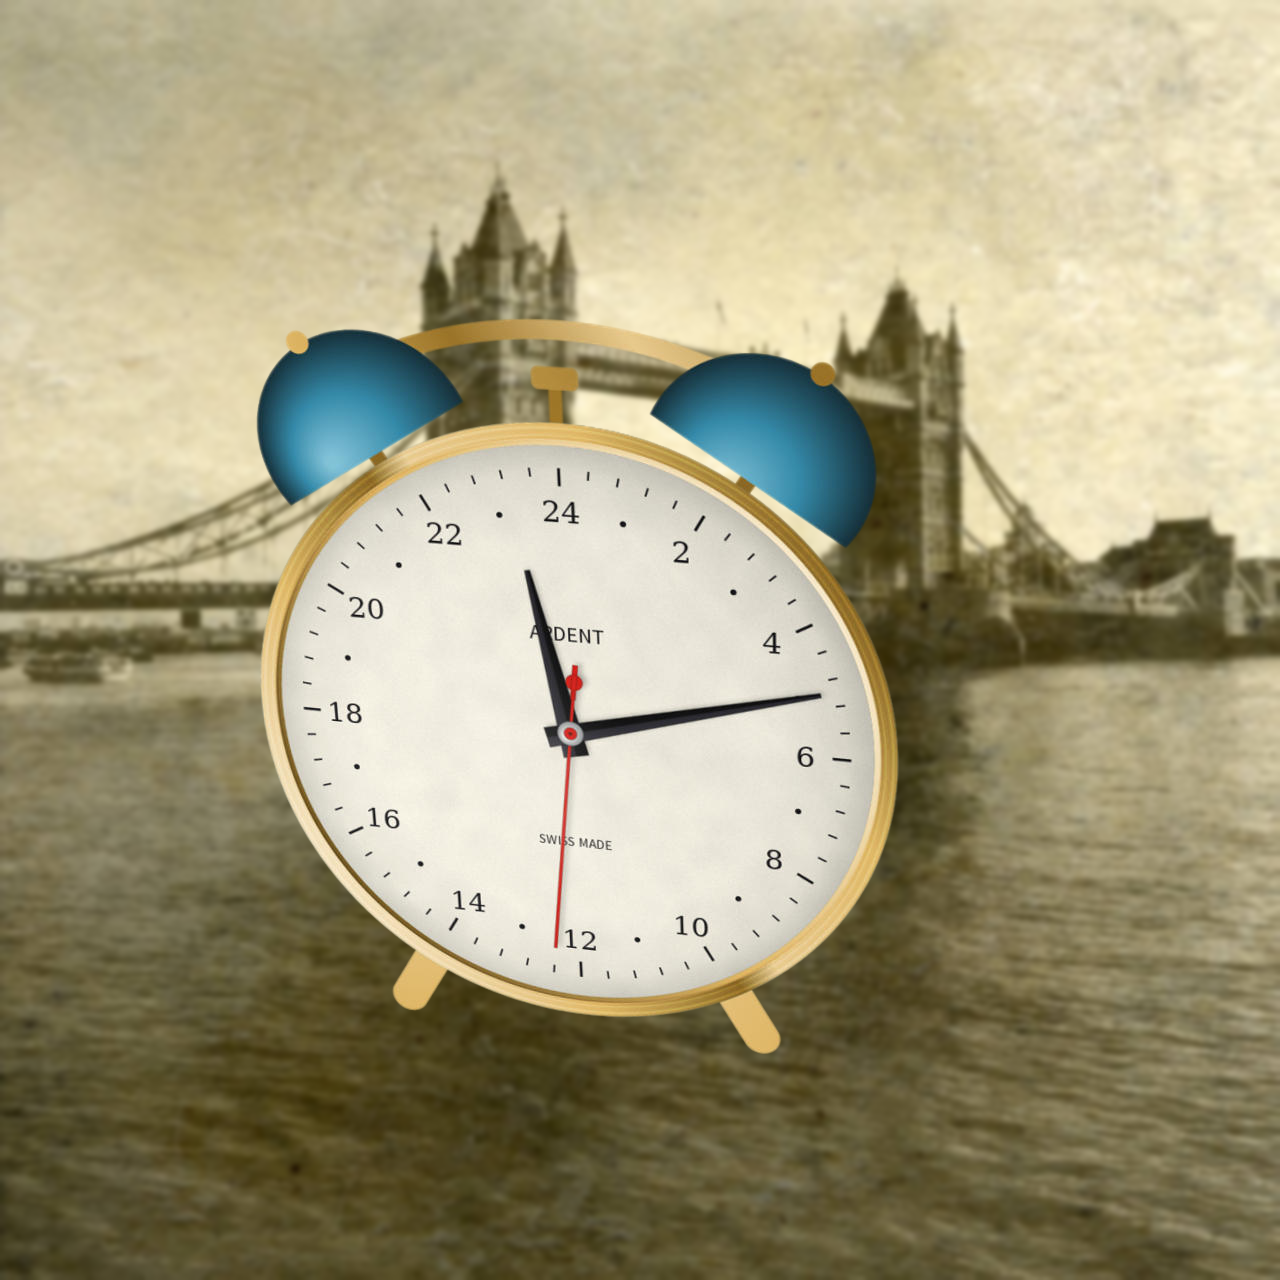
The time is h=23 m=12 s=31
